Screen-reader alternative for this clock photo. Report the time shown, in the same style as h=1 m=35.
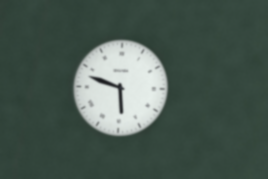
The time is h=5 m=48
